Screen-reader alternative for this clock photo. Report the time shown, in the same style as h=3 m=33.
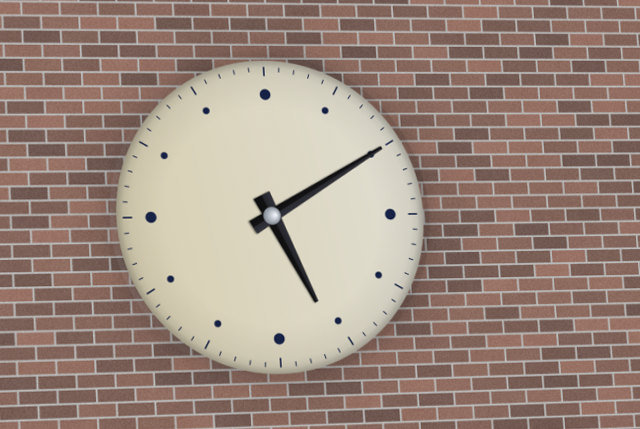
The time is h=5 m=10
